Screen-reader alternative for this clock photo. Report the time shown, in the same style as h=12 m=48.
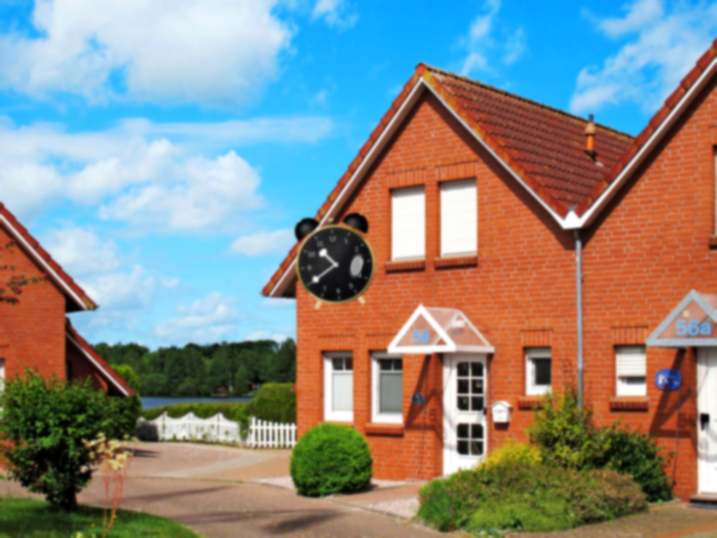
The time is h=10 m=40
